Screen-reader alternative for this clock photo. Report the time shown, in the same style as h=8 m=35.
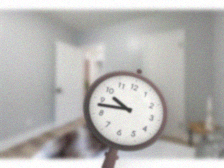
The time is h=9 m=43
